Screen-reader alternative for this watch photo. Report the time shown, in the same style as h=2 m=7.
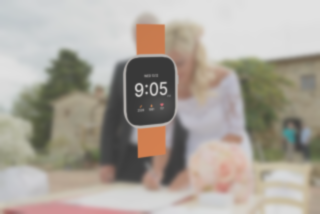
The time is h=9 m=5
